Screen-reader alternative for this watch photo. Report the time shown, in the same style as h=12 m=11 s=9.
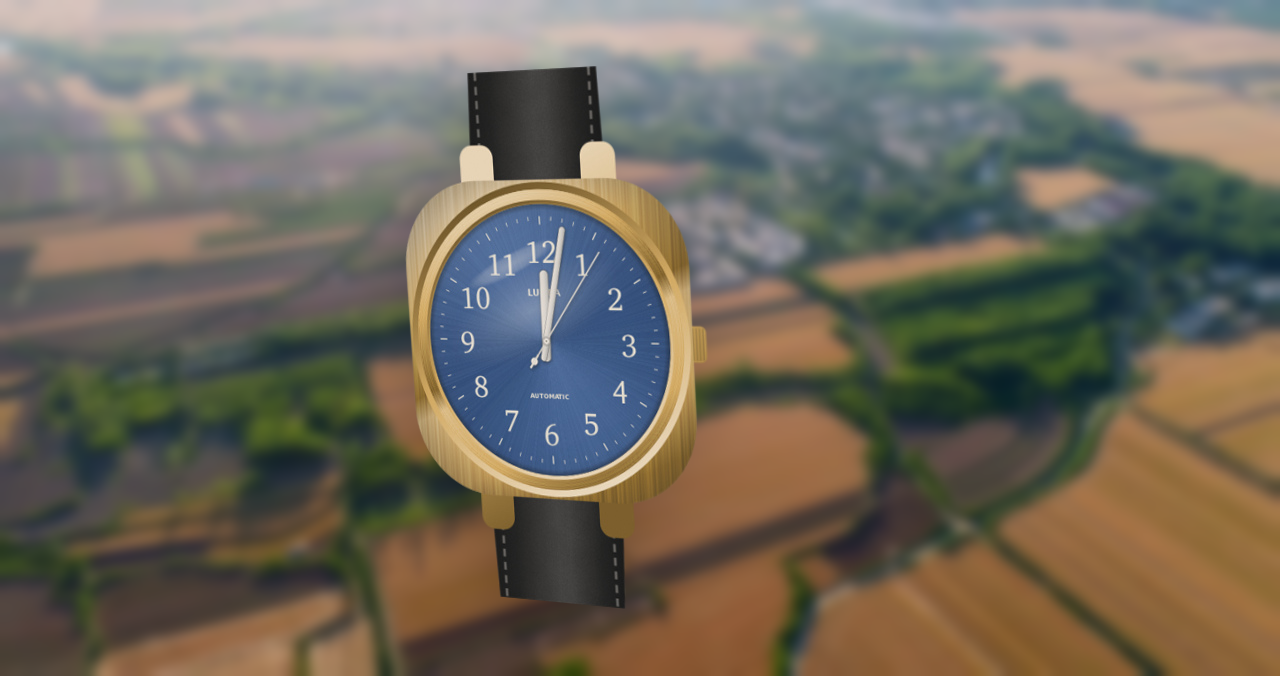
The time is h=12 m=2 s=6
